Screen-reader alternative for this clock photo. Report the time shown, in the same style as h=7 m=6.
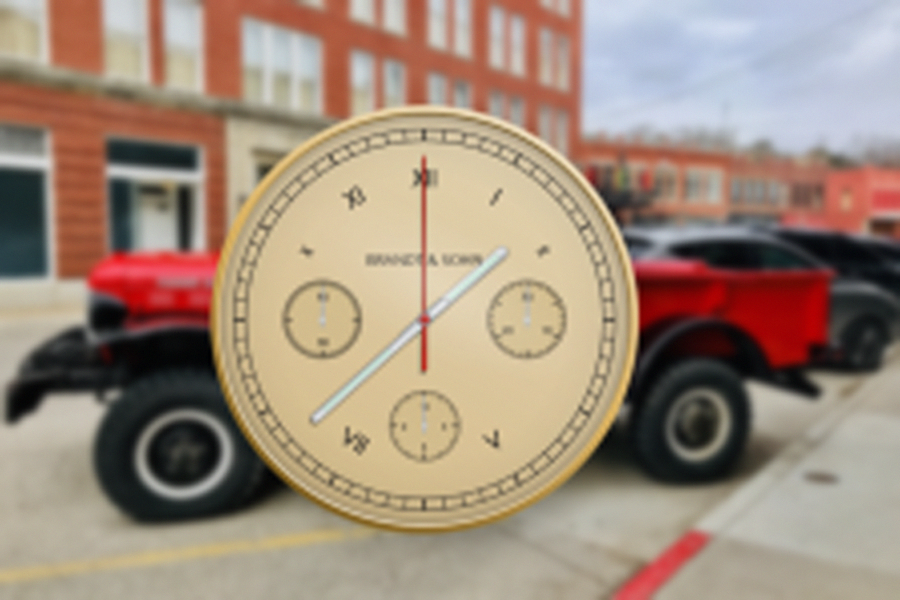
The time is h=1 m=38
